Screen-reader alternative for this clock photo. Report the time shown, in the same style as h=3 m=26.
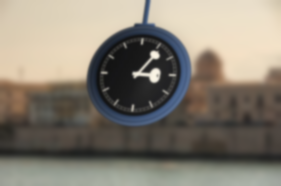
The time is h=3 m=6
